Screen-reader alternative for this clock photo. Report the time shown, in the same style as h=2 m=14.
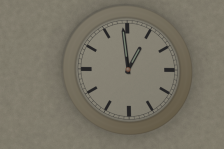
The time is h=12 m=59
